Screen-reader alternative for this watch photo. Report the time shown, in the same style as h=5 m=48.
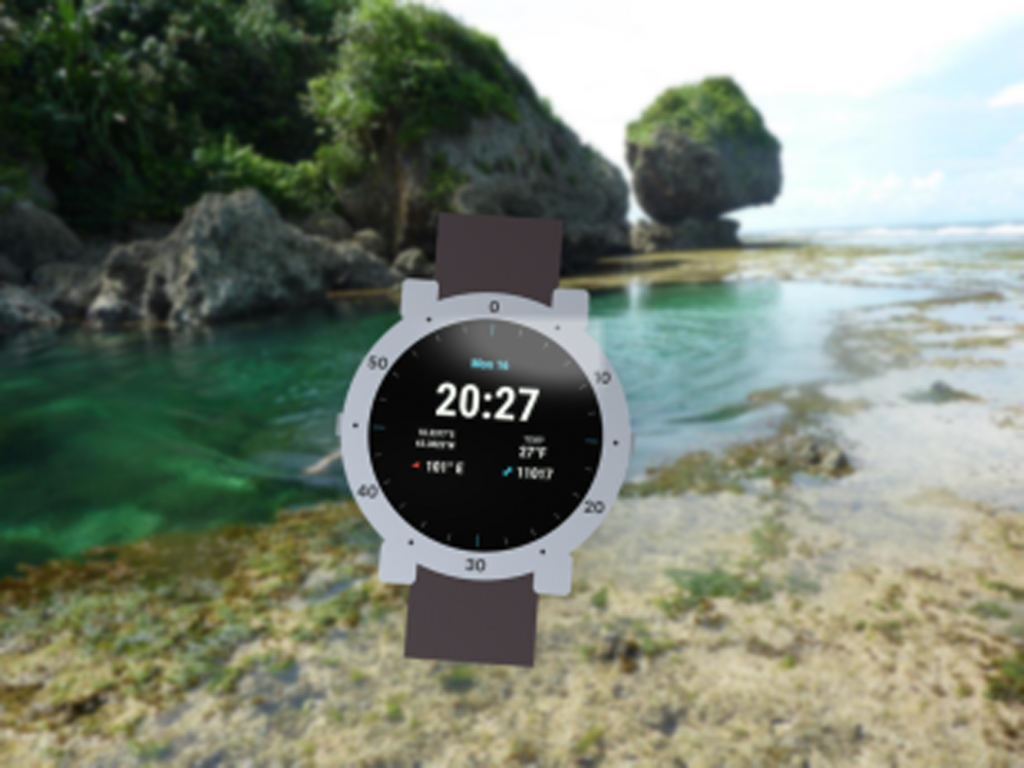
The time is h=20 m=27
